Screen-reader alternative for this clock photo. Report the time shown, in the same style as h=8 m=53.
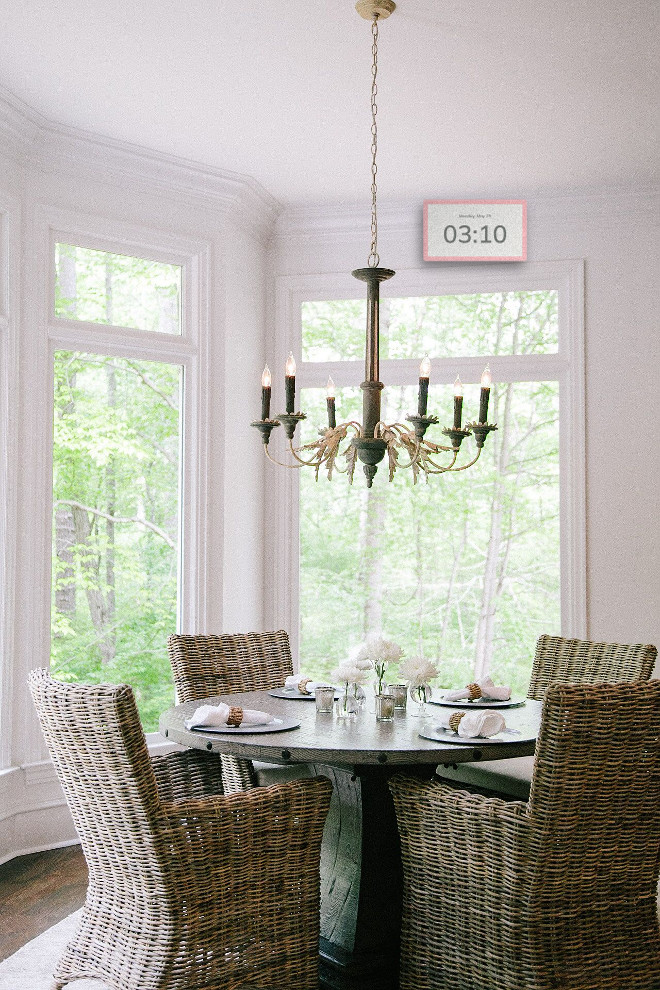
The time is h=3 m=10
